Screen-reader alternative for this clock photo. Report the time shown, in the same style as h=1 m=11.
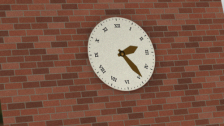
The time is h=2 m=24
